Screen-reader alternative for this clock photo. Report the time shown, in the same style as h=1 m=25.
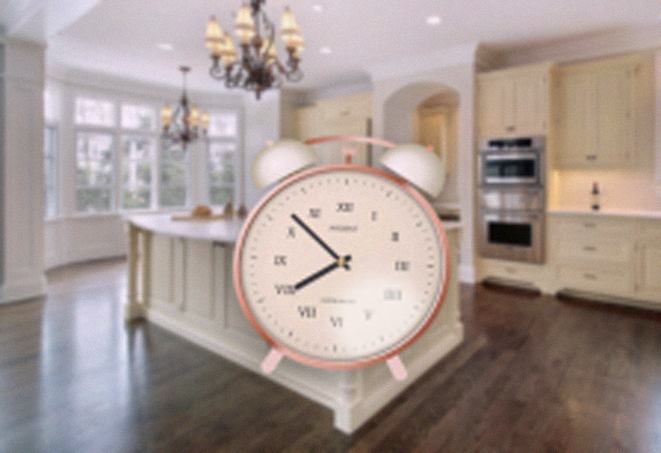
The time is h=7 m=52
